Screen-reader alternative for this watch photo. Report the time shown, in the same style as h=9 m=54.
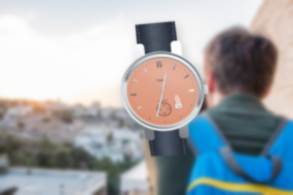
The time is h=12 m=33
